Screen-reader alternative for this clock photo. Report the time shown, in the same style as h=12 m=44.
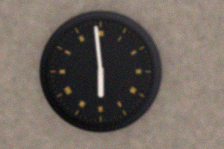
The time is h=5 m=59
